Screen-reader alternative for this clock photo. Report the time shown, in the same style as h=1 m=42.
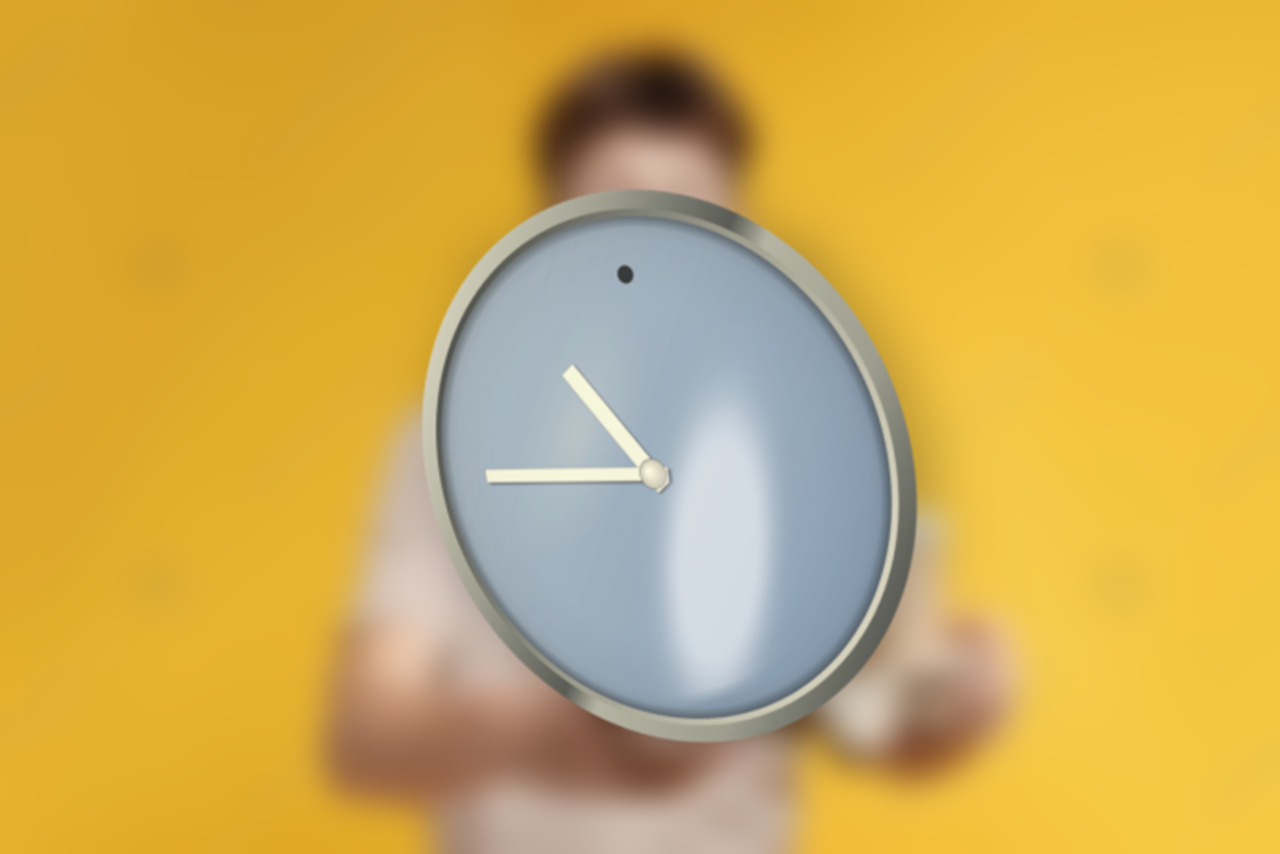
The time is h=10 m=45
